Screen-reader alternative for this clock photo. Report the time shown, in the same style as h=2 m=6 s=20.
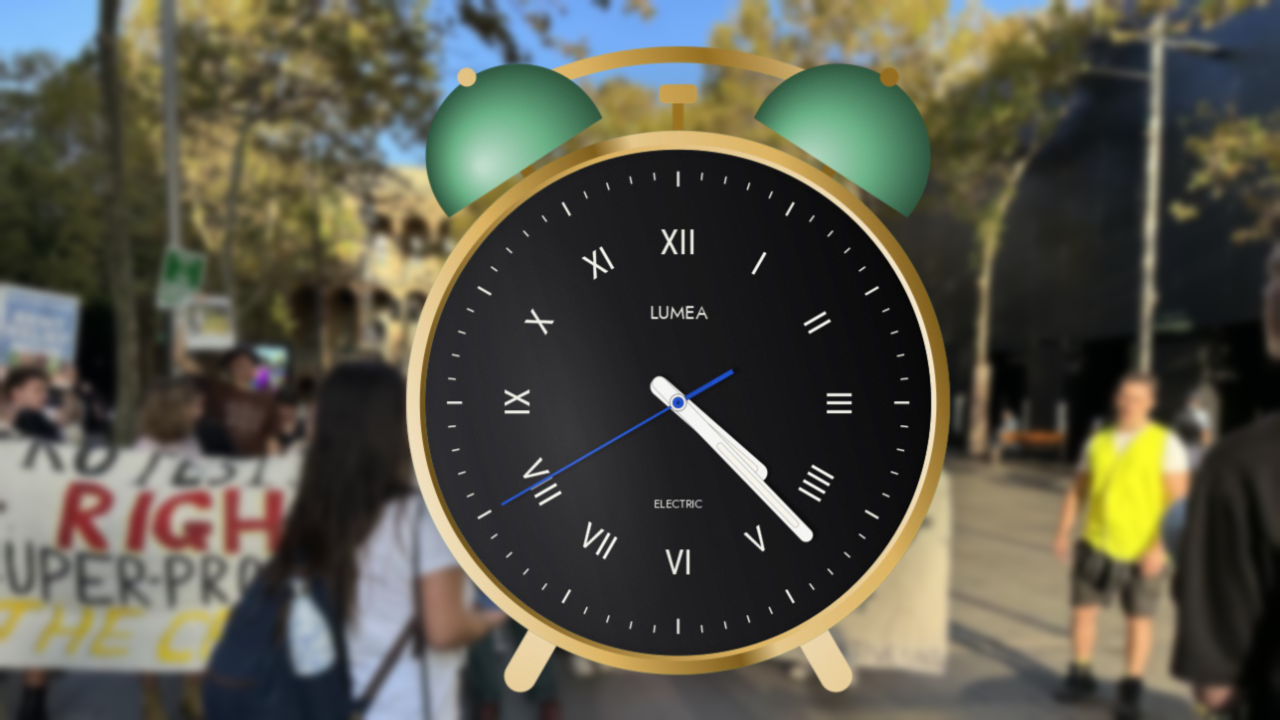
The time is h=4 m=22 s=40
